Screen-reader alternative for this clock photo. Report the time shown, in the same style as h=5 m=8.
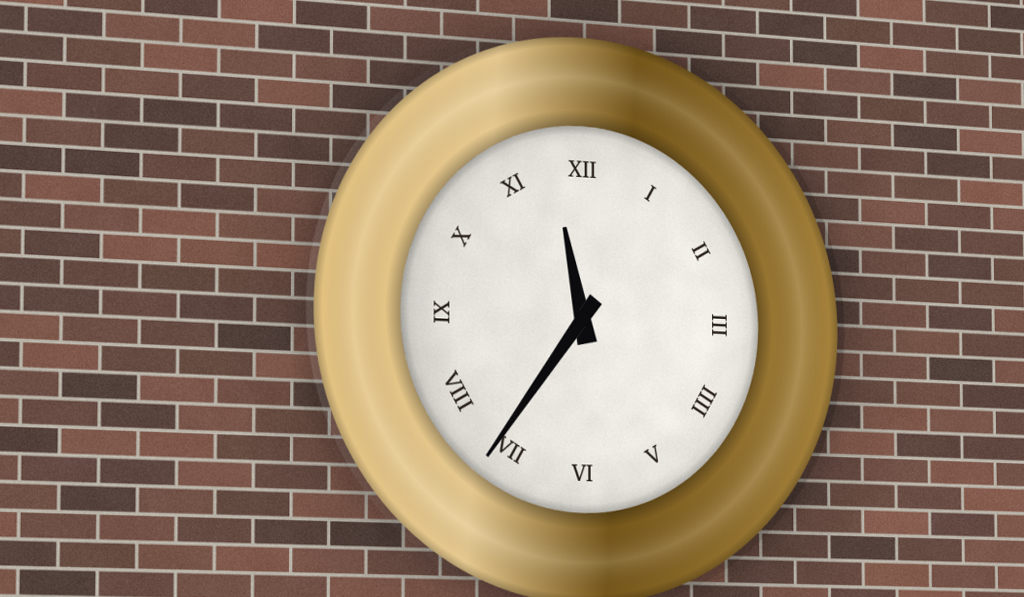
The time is h=11 m=36
